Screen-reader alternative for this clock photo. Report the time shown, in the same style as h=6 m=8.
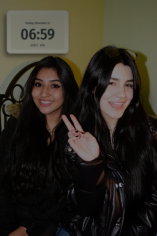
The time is h=6 m=59
